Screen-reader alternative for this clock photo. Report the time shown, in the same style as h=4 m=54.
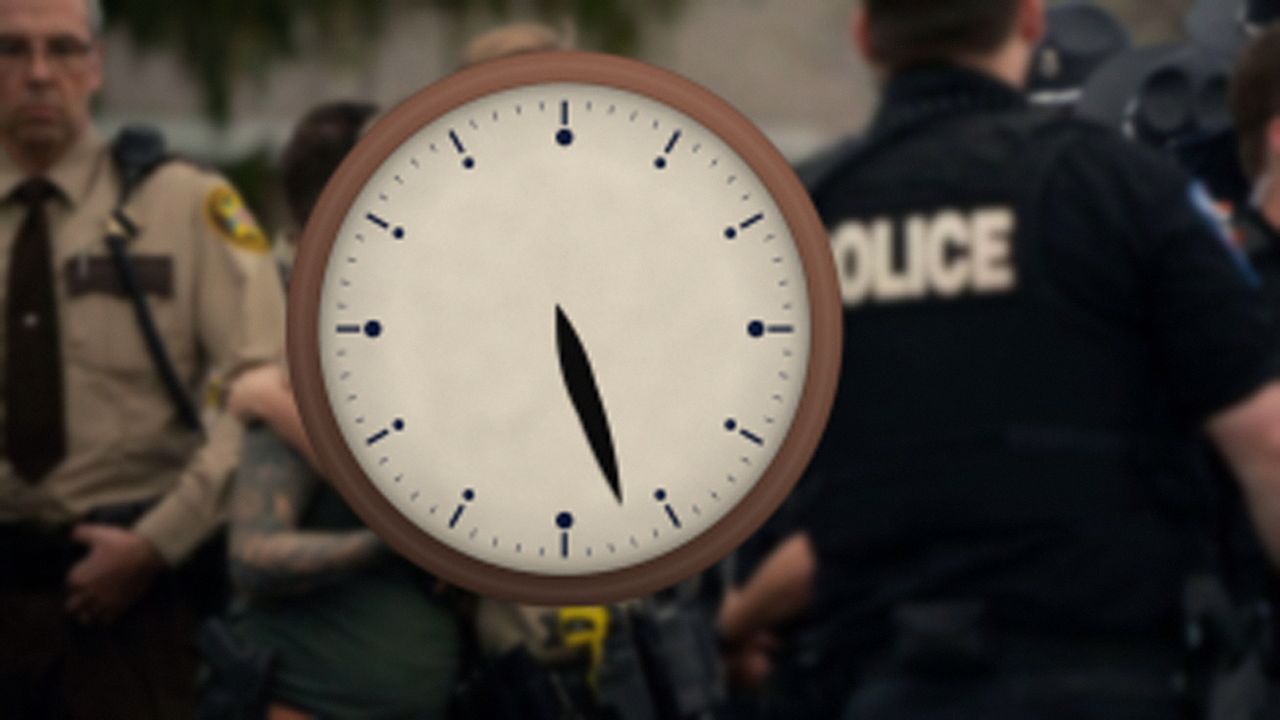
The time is h=5 m=27
